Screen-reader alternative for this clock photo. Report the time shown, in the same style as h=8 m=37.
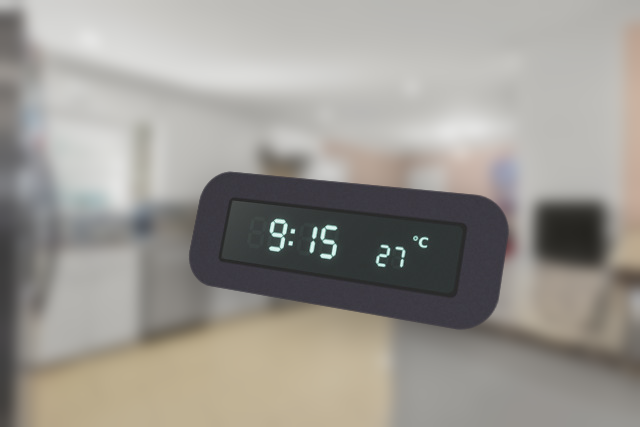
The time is h=9 m=15
